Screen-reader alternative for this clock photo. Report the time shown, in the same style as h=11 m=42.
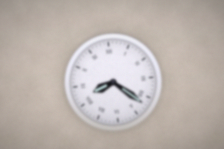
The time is h=8 m=22
